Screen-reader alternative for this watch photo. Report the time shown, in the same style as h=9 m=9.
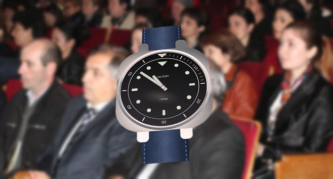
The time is h=10 m=52
